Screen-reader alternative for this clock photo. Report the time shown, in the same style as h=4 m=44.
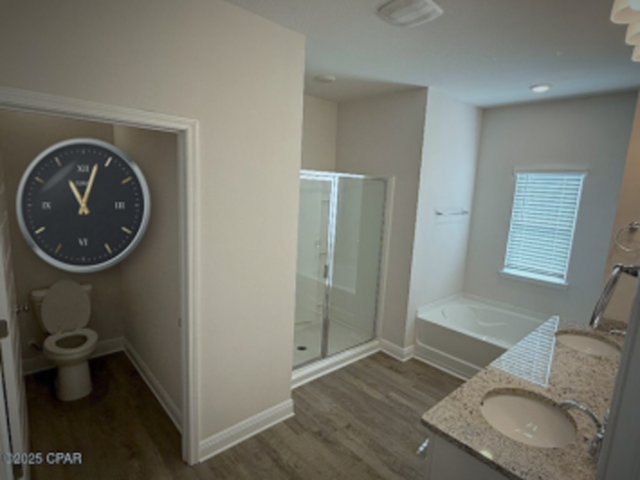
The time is h=11 m=3
